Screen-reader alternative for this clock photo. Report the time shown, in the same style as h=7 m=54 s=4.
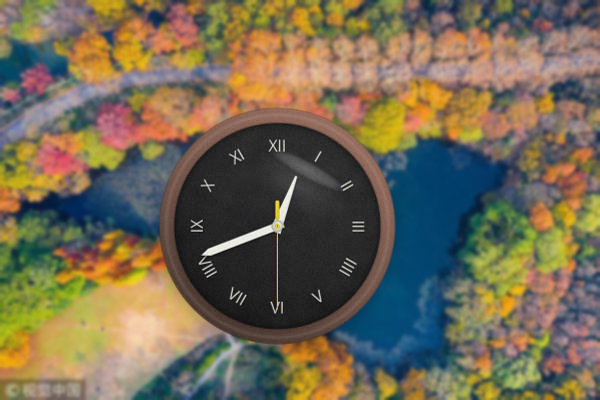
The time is h=12 m=41 s=30
